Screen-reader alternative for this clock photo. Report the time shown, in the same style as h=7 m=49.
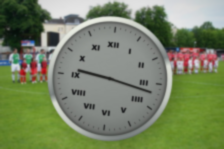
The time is h=9 m=17
